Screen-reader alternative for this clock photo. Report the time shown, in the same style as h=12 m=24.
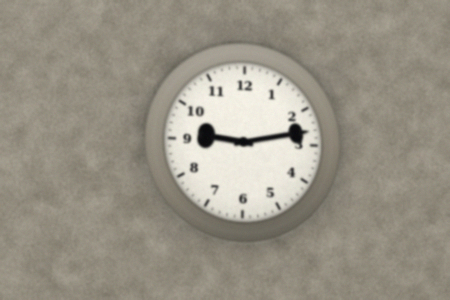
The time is h=9 m=13
